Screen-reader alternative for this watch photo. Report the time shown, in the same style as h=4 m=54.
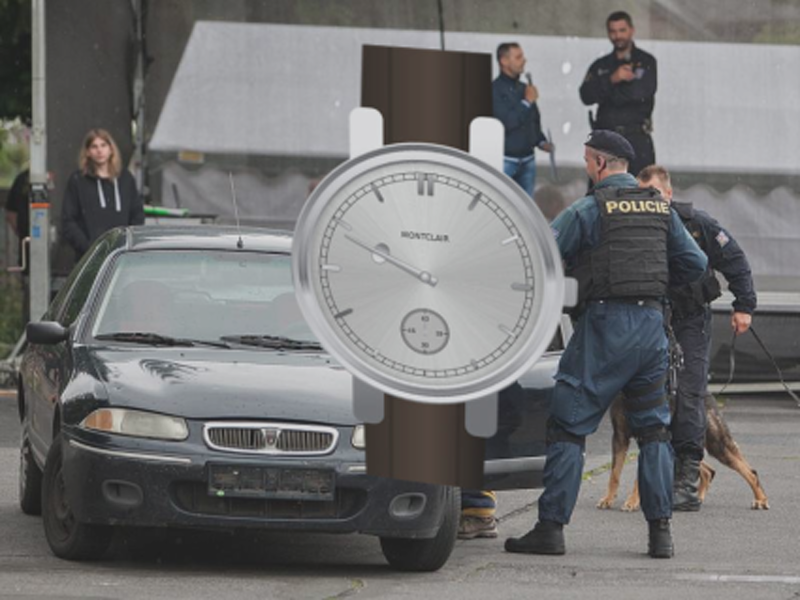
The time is h=9 m=49
